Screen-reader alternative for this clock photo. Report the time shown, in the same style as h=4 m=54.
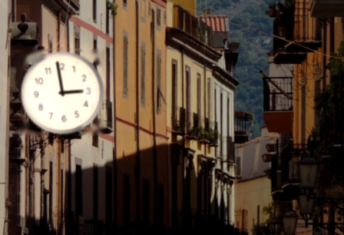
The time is h=2 m=59
